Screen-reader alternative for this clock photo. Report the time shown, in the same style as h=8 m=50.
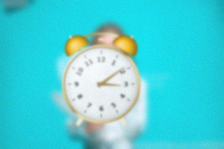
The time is h=3 m=9
